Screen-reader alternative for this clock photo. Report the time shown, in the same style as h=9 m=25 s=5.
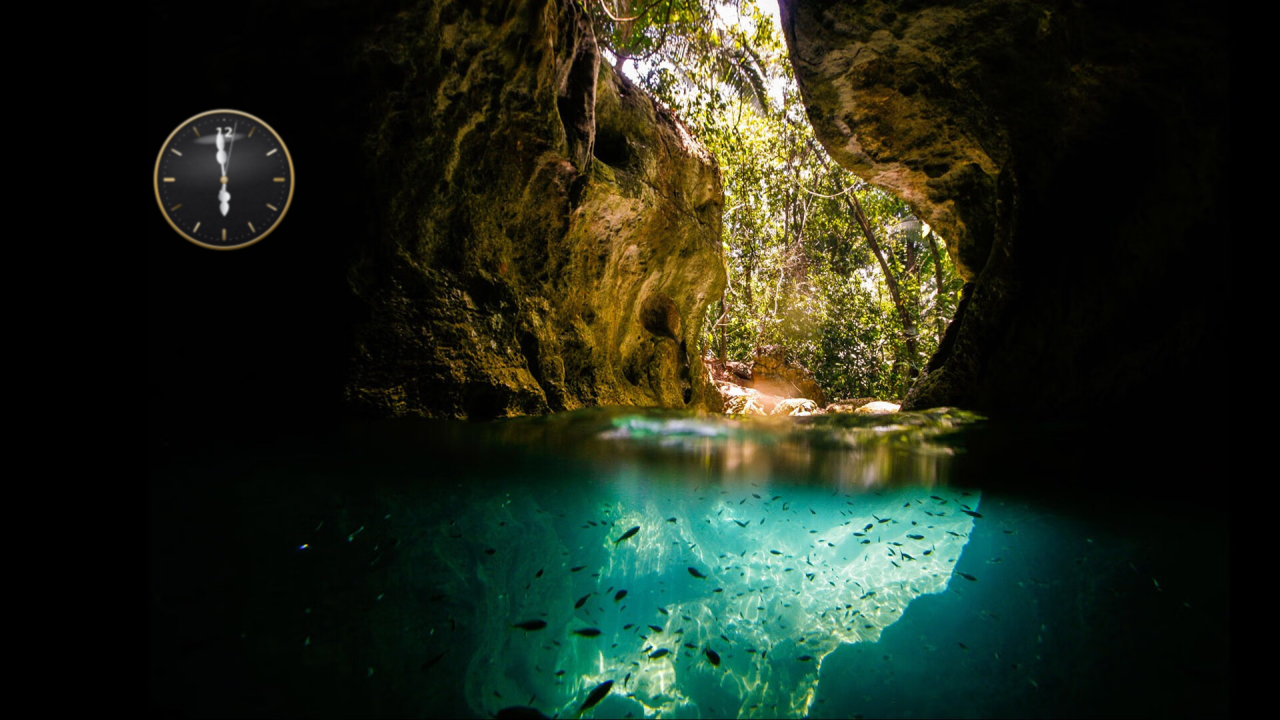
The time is h=5 m=59 s=2
